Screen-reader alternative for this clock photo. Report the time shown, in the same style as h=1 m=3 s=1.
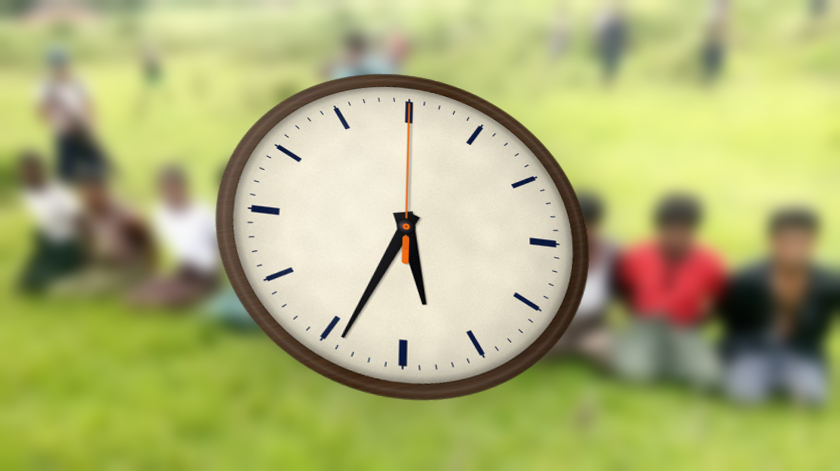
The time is h=5 m=34 s=0
